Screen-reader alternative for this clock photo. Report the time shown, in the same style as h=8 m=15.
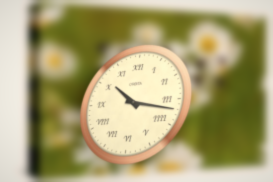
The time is h=10 m=17
